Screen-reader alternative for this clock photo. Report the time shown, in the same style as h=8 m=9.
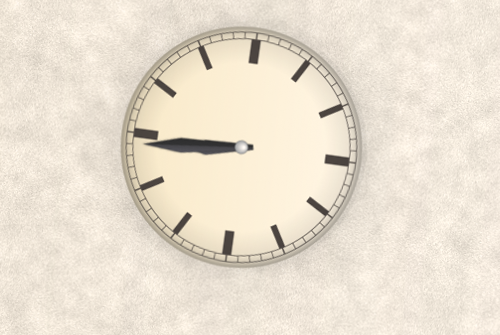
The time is h=8 m=44
